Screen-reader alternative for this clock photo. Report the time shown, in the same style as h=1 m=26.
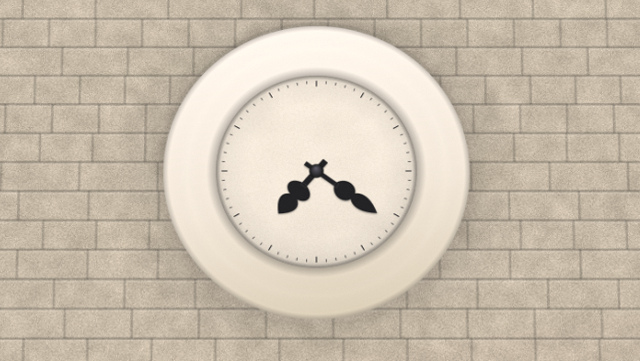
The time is h=7 m=21
